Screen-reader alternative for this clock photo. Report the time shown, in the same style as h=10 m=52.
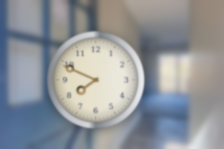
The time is h=7 m=49
